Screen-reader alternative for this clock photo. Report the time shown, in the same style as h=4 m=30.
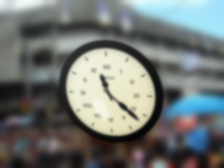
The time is h=11 m=22
